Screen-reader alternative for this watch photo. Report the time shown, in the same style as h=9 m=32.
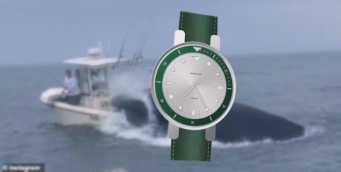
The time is h=7 m=25
